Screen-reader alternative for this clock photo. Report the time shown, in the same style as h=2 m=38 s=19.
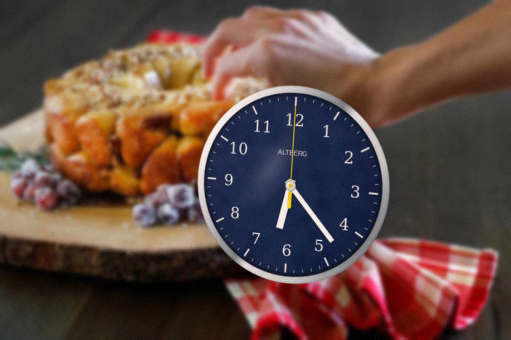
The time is h=6 m=23 s=0
